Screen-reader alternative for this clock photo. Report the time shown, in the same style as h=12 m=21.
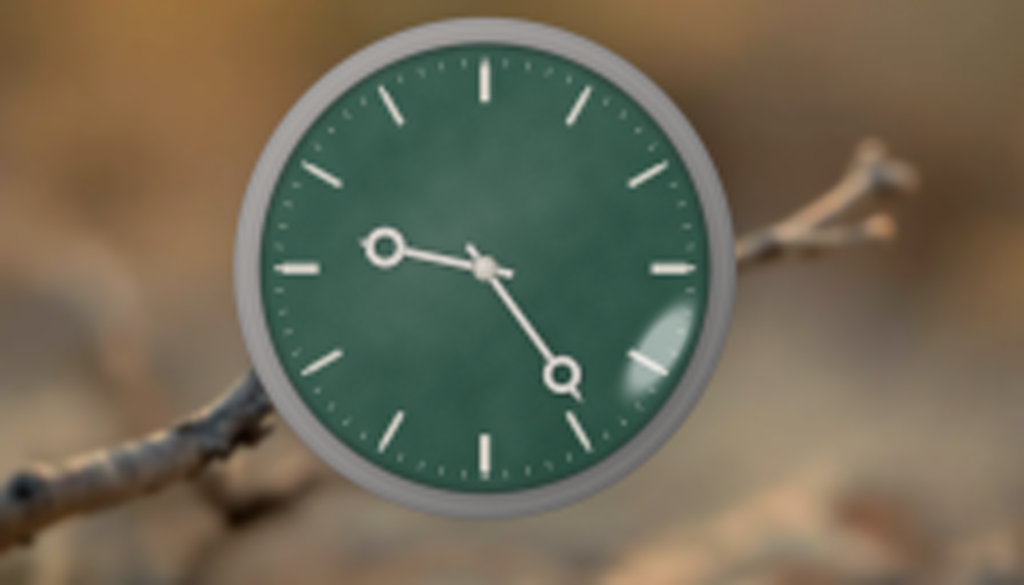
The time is h=9 m=24
